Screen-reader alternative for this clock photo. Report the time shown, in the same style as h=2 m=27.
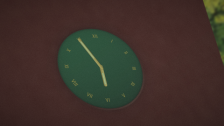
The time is h=5 m=55
